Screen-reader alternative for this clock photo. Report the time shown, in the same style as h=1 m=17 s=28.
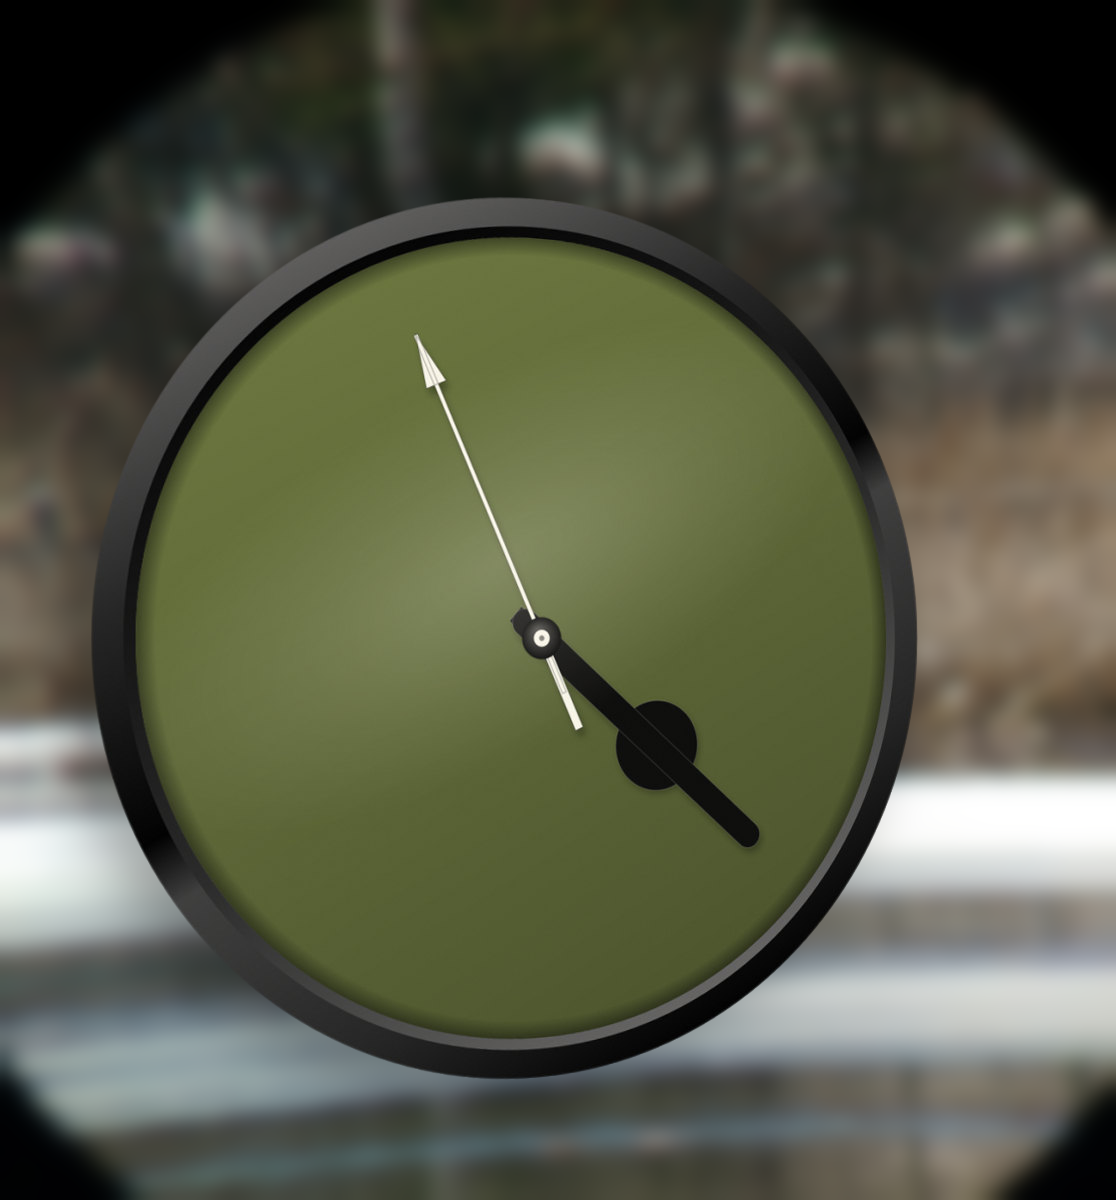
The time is h=4 m=21 s=56
